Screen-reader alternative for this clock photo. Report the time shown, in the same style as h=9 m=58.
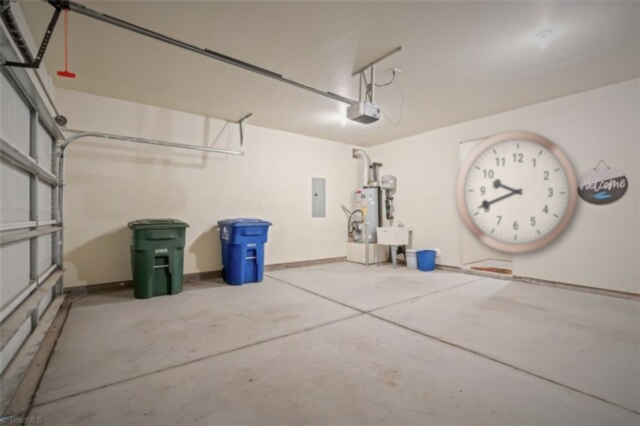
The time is h=9 m=41
